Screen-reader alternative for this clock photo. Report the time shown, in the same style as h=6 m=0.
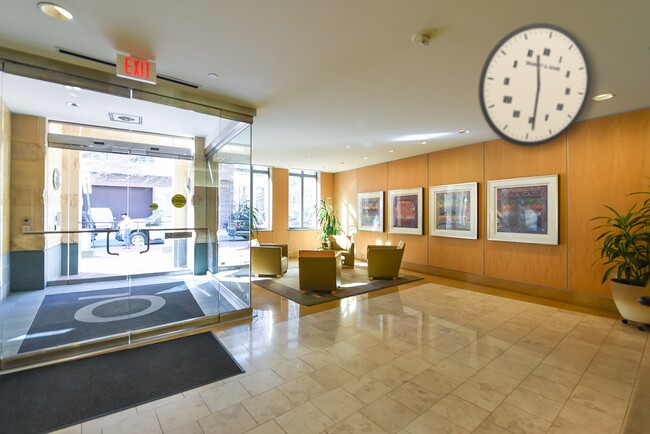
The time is h=11 m=29
